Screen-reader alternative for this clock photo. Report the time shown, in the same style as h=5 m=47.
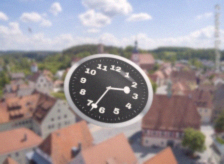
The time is h=2 m=33
